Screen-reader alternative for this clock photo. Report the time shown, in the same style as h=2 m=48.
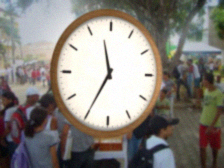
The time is h=11 m=35
